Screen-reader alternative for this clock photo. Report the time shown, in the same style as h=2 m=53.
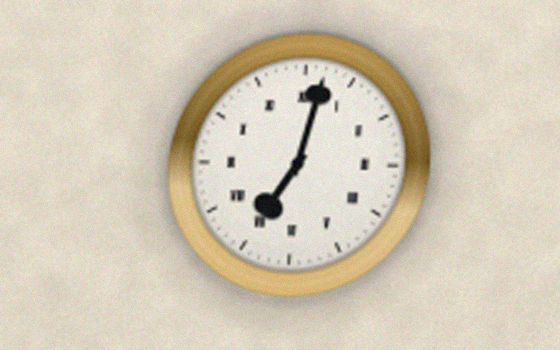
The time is h=7 m=2
